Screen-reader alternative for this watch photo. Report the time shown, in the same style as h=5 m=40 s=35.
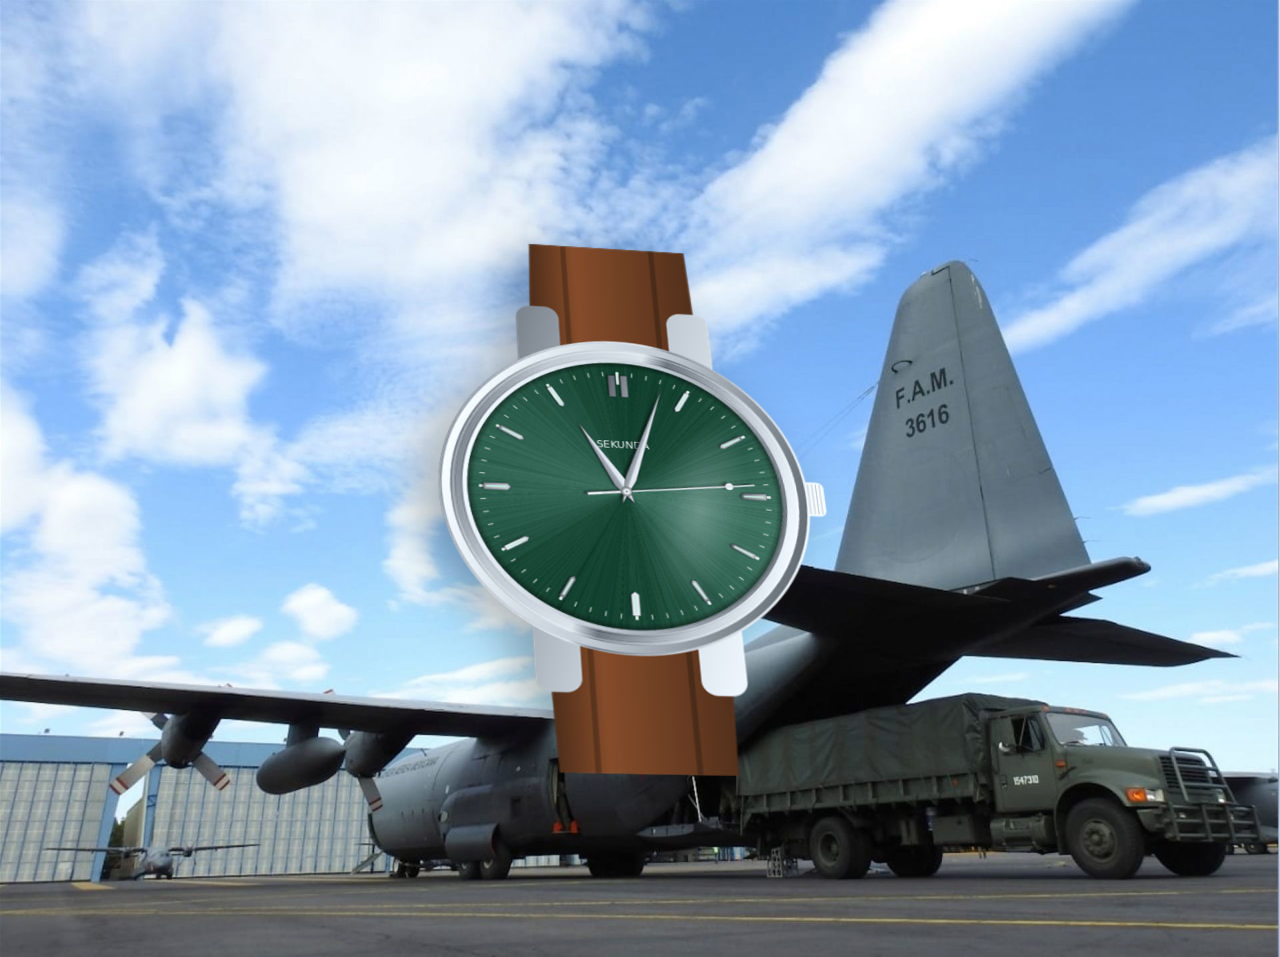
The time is h=11 m=3 s=14
